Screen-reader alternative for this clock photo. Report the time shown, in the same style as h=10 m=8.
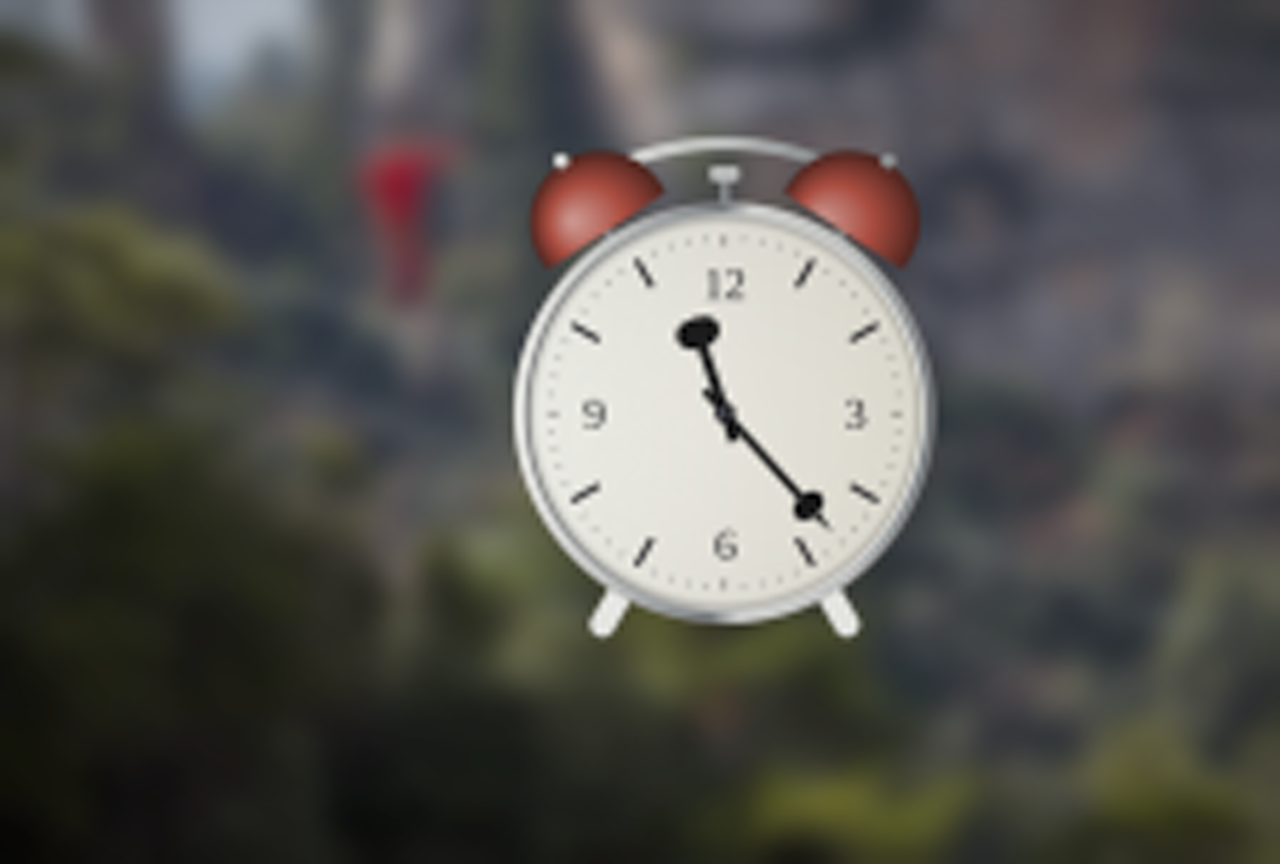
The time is h=11 m=23
